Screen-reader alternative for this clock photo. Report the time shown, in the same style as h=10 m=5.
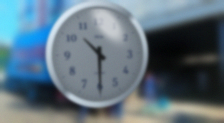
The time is h=10 m=30
